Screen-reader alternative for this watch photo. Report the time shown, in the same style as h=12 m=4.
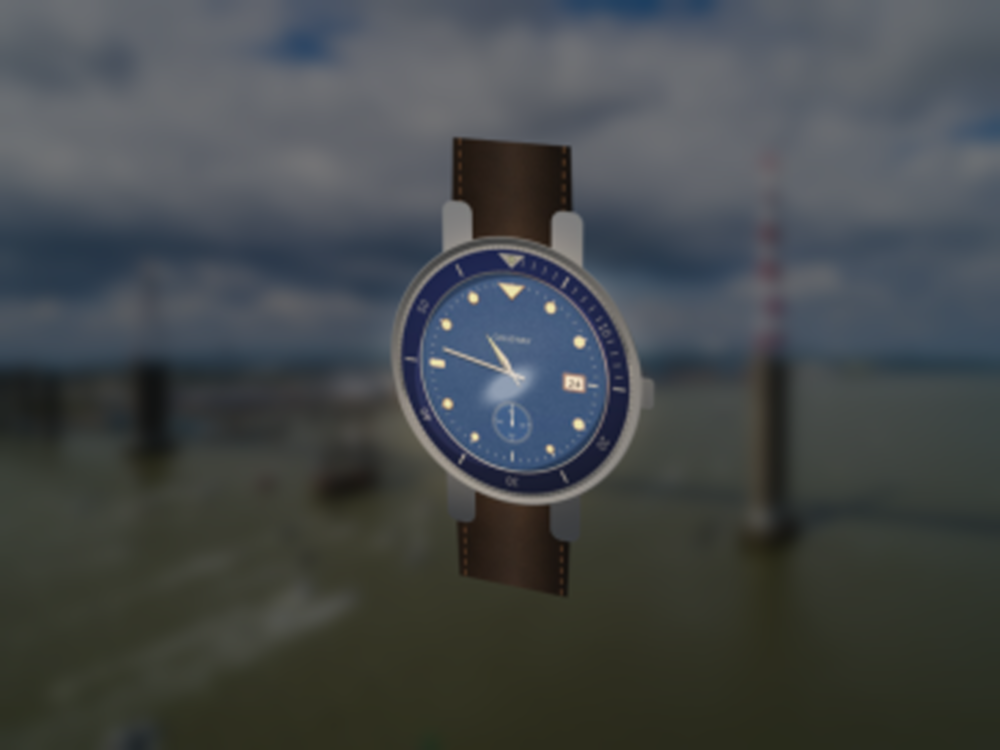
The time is h=10 m=47
